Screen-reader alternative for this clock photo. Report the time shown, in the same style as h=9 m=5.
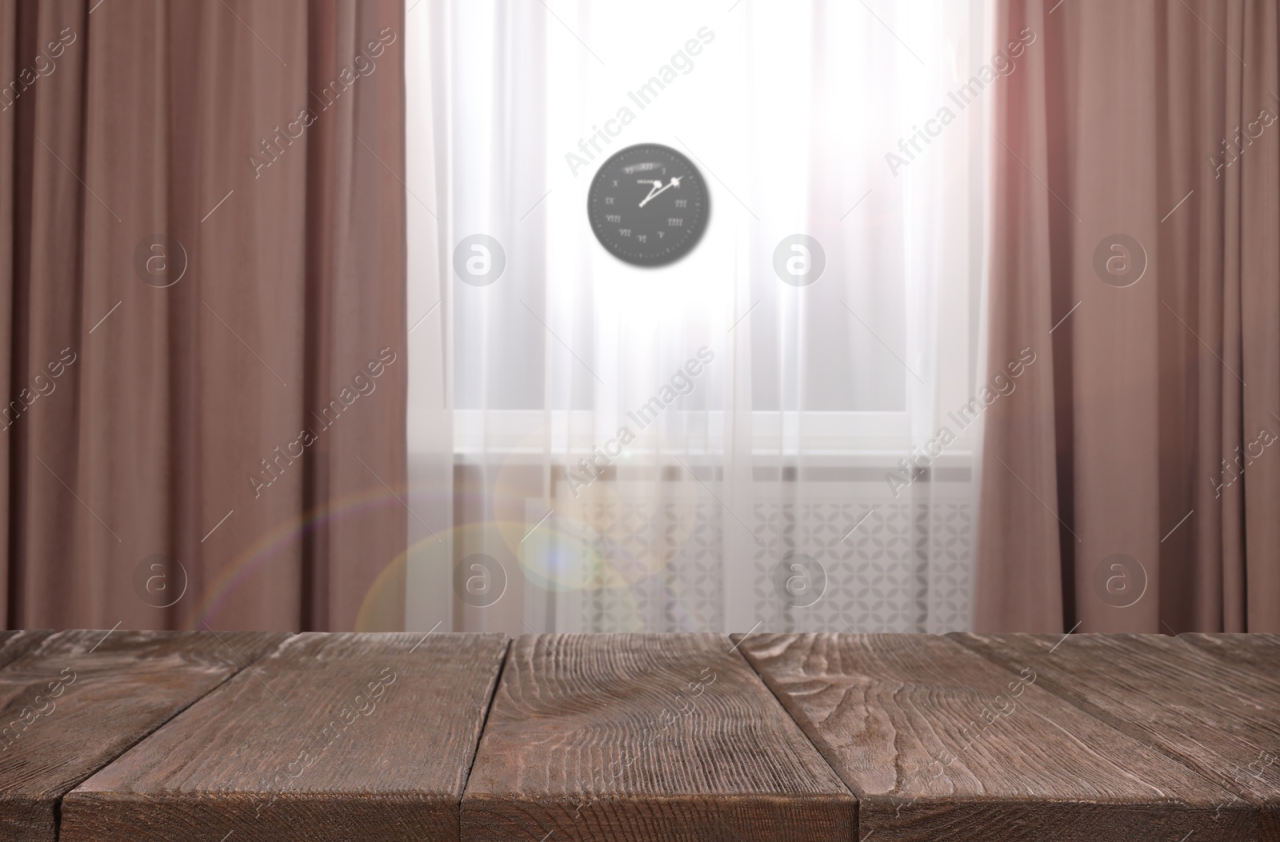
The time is h=1 m=9
